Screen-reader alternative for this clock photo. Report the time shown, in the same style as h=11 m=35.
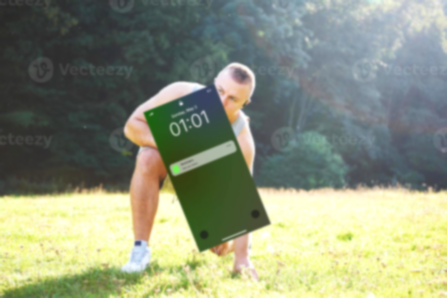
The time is h=1 m=1
